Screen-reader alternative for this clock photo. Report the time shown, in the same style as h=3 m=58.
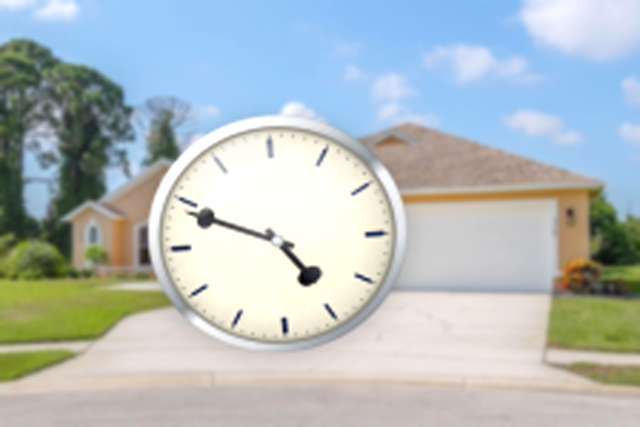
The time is h=4 m=49
